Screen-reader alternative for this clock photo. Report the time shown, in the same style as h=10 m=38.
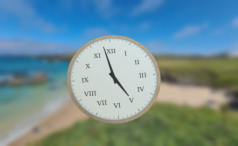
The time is h=4 m=58
